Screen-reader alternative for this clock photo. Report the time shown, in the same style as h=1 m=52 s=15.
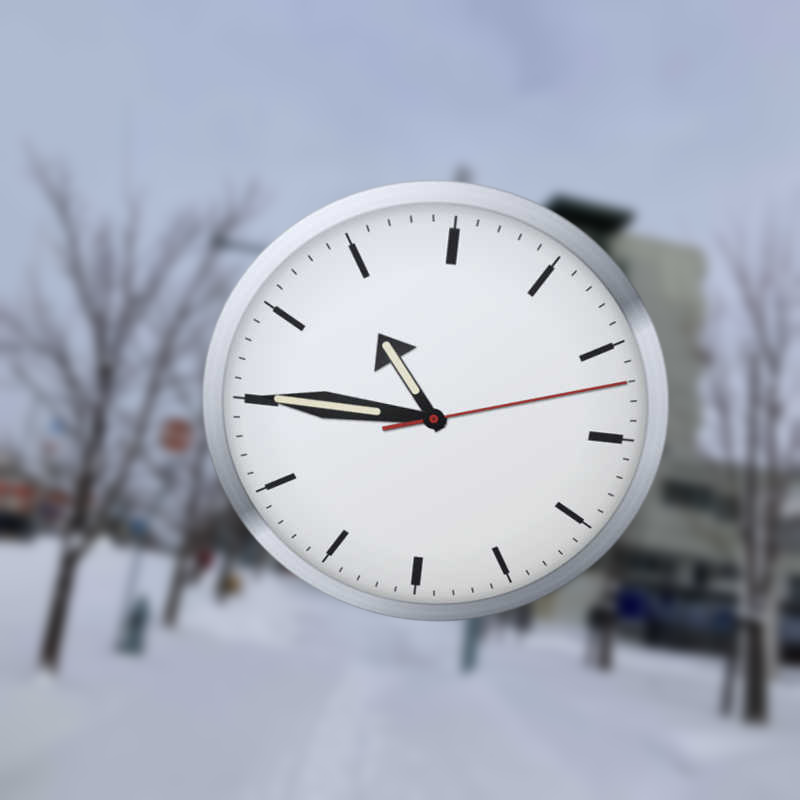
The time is h=10 m=45 s=12
